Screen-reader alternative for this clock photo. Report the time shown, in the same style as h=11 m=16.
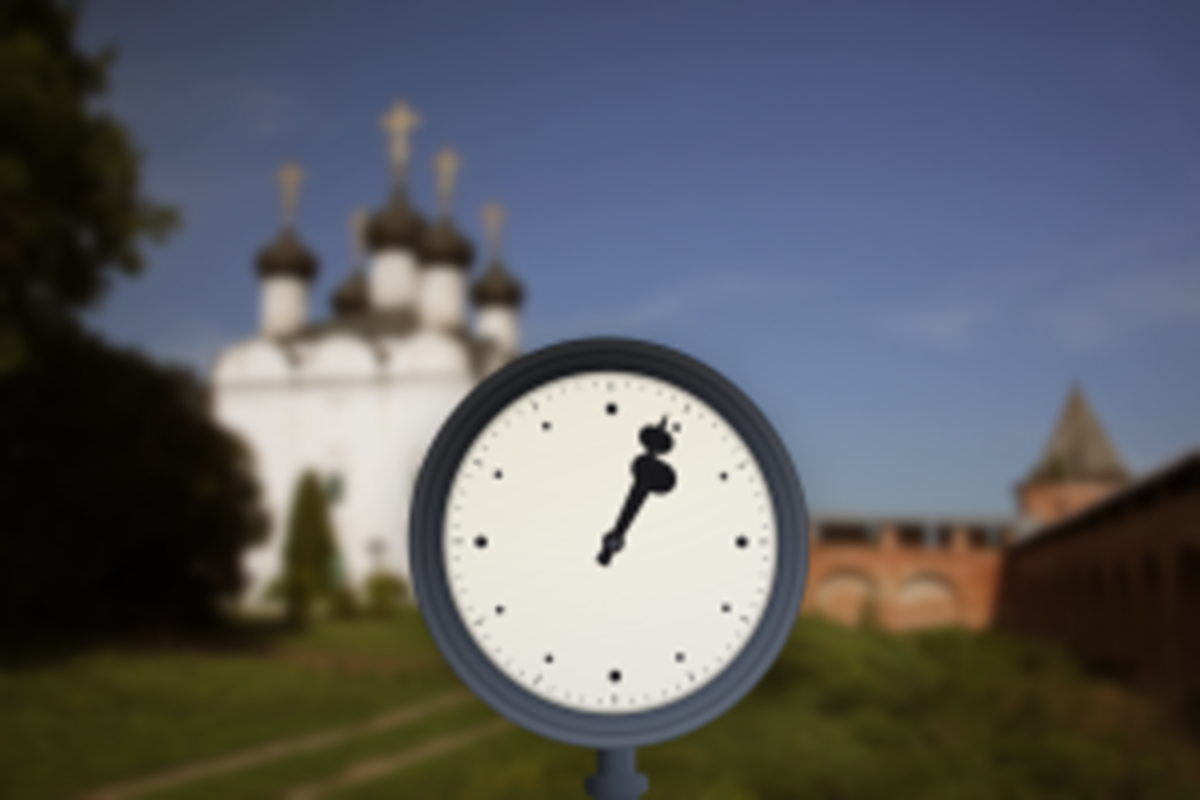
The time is h=1 m=4
